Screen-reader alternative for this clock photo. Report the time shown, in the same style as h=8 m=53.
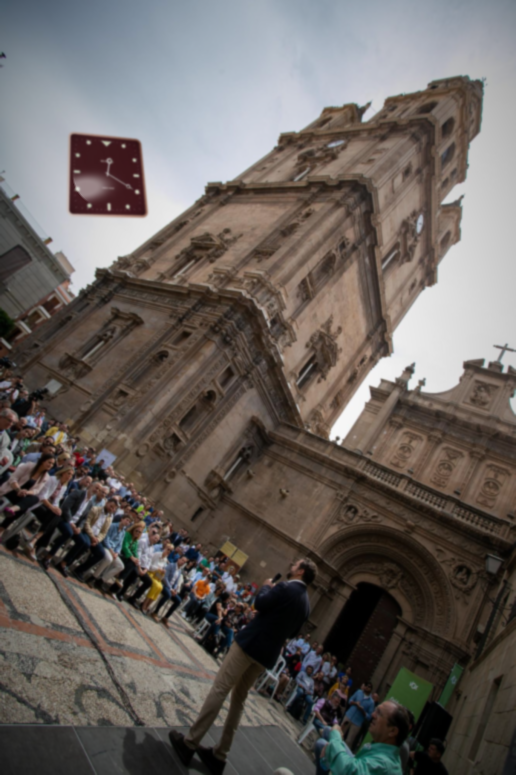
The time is h=12 m=20
